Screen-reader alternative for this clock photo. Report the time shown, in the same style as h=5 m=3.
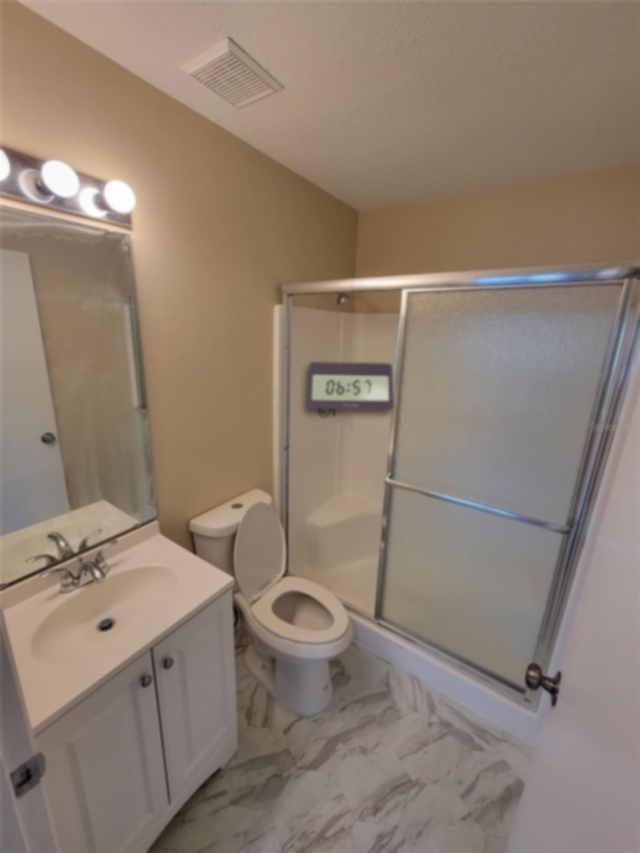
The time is h=6 m=57
